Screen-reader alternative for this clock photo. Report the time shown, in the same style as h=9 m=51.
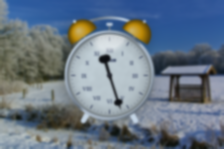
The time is h=11 m=27
